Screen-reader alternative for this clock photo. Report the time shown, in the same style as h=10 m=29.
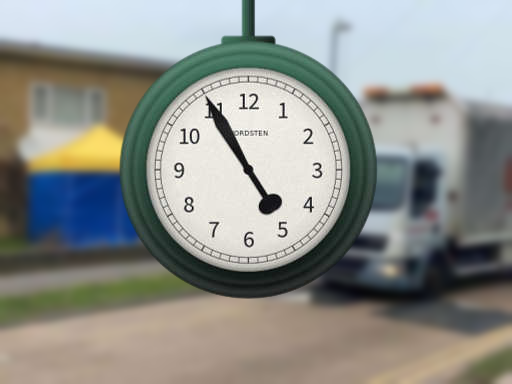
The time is h=4 m=55
